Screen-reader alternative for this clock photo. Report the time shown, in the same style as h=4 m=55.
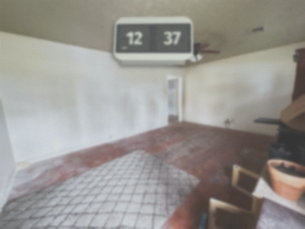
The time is h=12 m=37
